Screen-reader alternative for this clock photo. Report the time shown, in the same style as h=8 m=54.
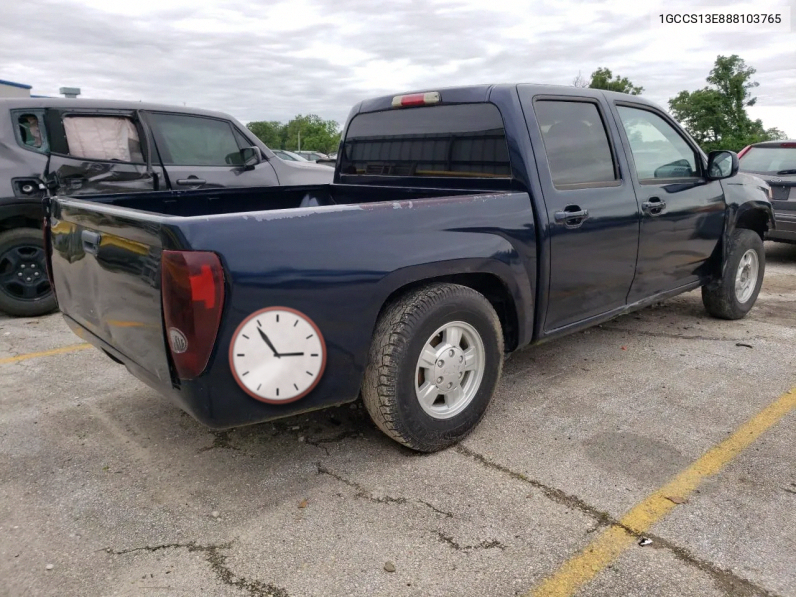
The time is h=2 m=54
